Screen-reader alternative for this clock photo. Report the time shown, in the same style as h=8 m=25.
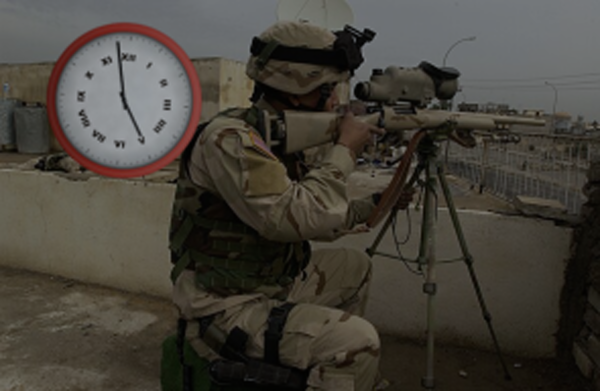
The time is h=4 m=58
